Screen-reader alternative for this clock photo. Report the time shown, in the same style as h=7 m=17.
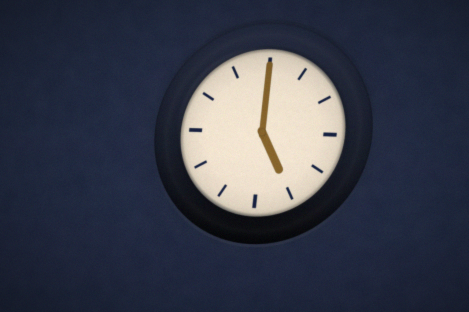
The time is h=5 m=0
